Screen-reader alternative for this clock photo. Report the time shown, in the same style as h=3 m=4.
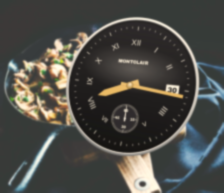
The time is h=8 m=16
